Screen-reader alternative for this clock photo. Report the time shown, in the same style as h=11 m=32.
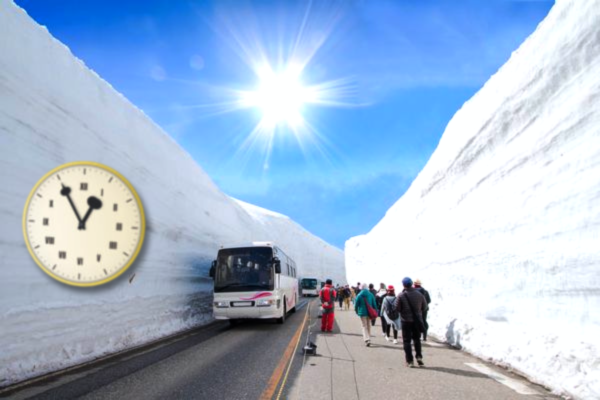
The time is h=12 m=55
